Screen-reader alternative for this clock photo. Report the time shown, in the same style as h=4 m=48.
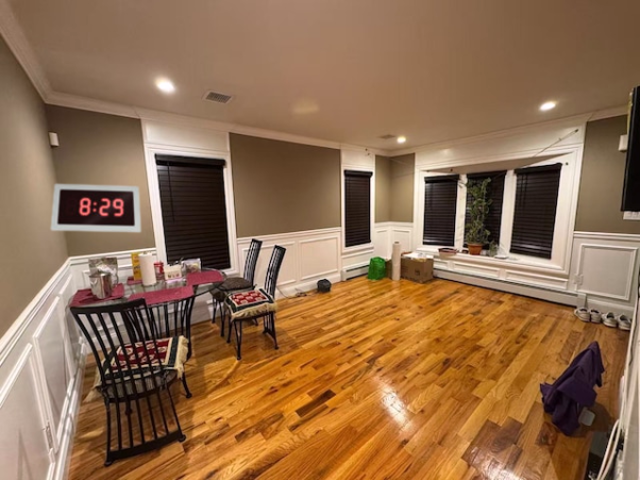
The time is h=8 m=29
